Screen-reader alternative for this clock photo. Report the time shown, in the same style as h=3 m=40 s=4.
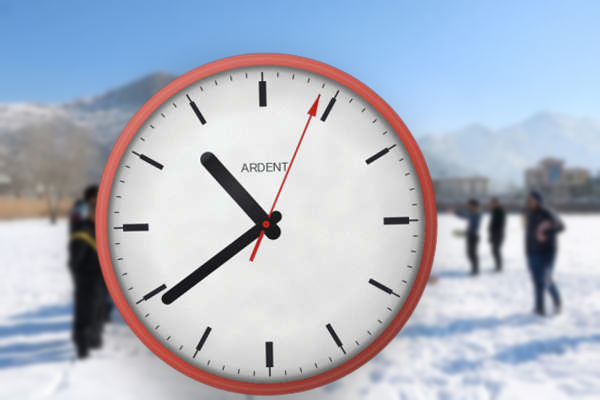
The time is h=10 m=39 s=4
